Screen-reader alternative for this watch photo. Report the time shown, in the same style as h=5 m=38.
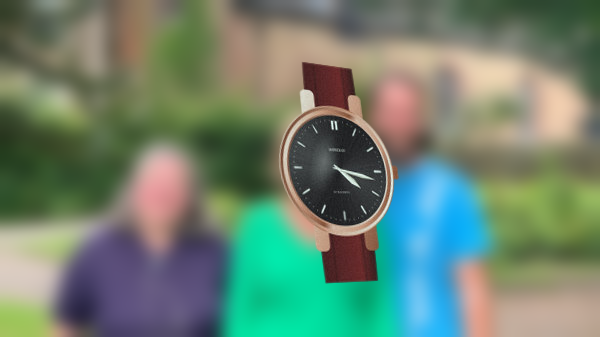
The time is h=4 m=17
